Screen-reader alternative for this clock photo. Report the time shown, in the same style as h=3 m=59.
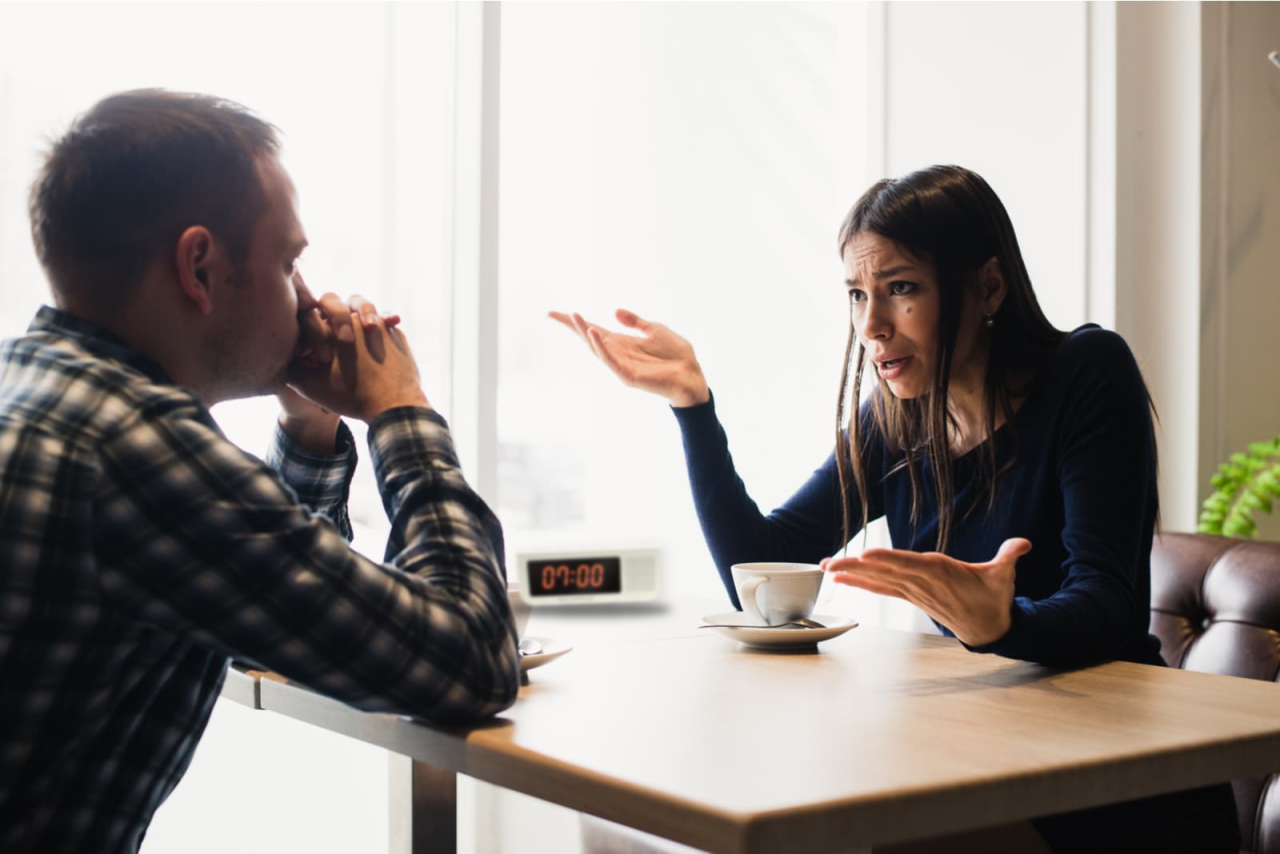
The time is h=7 m=0
